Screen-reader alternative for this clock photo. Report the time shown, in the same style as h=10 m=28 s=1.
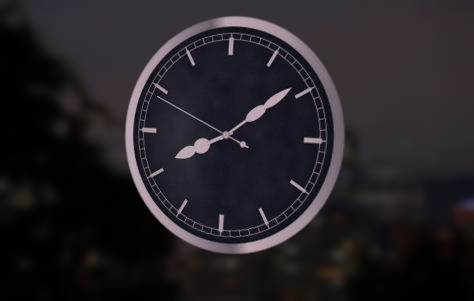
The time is h=8 m=8 s=49
